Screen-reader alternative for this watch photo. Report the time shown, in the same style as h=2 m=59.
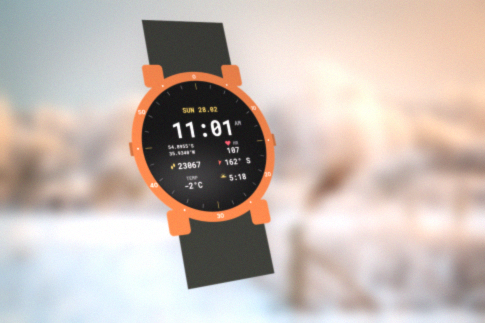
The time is h=11 m=1
